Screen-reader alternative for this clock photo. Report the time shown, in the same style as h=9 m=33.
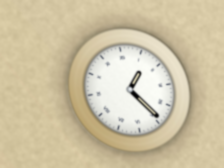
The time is h=1 m=24
